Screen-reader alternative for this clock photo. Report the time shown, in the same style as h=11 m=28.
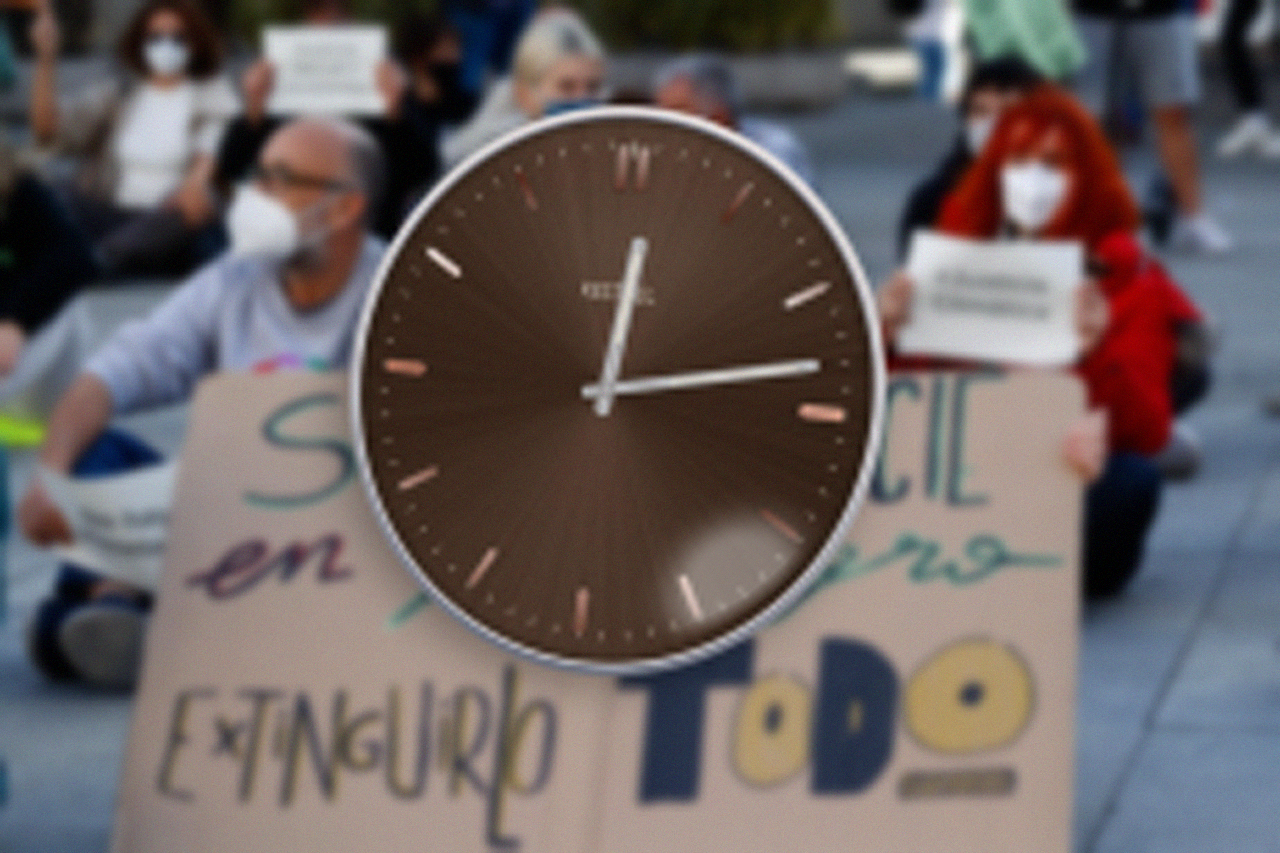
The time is h=12 m=13
